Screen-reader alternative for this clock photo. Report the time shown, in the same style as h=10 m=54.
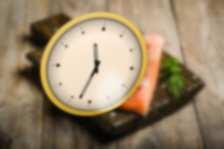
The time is h=11 m=33
